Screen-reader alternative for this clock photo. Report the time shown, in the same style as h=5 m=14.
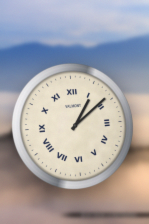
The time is h=1 m=9
